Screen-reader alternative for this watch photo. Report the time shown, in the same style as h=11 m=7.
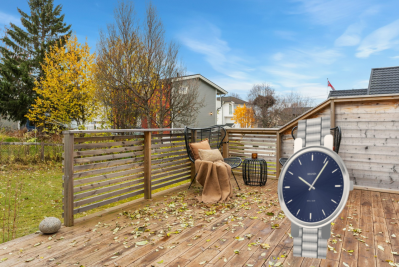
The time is h=10 m=6
